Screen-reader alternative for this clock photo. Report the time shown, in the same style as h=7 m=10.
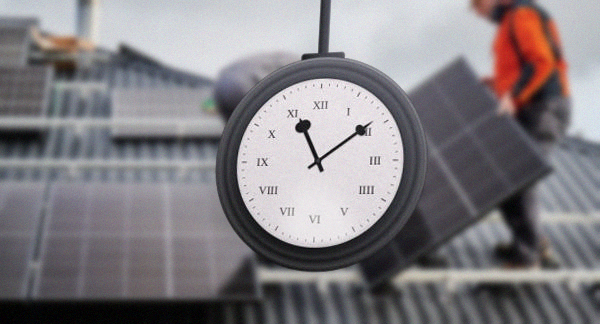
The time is h=11 m=9
